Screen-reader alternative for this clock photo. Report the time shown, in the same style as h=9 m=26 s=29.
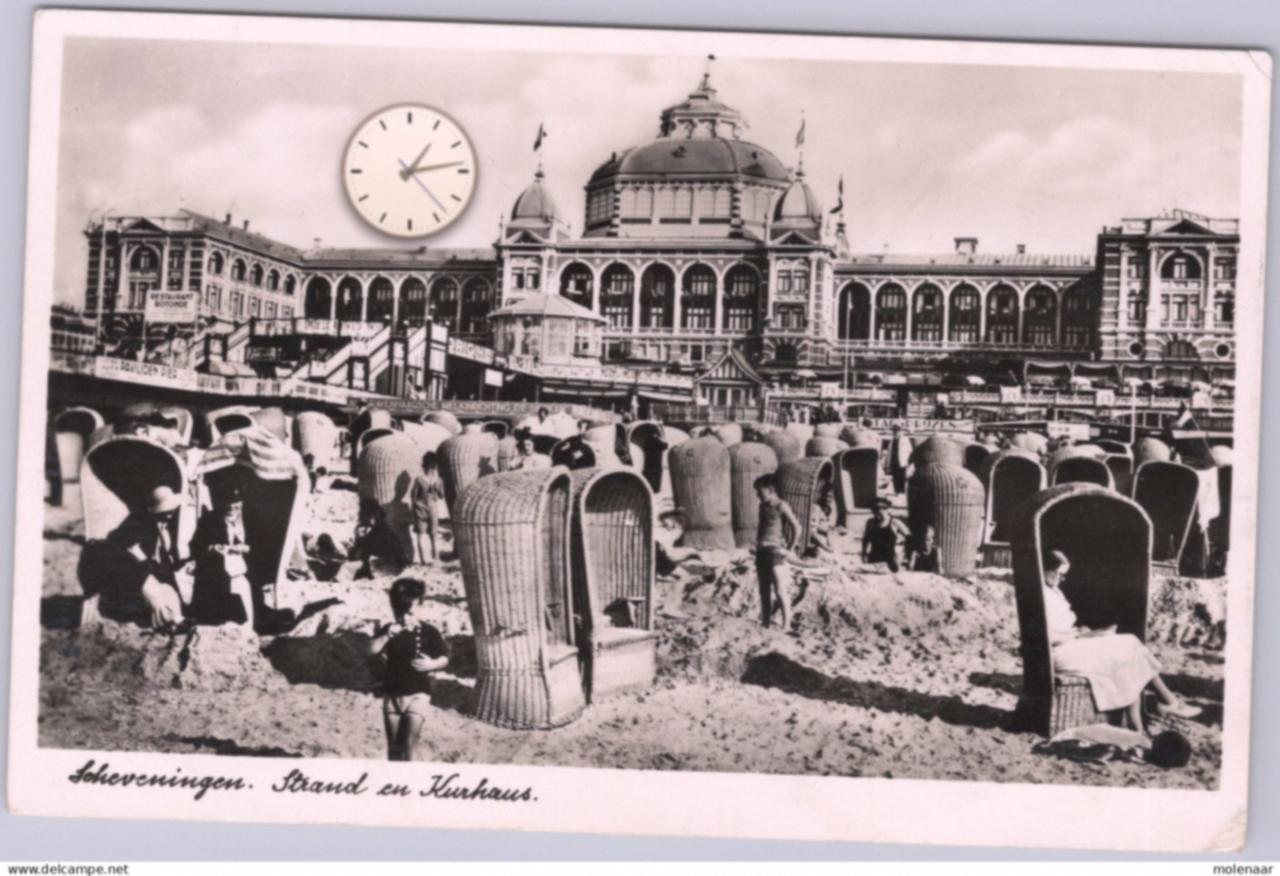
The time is h=1 m=13 s=23
